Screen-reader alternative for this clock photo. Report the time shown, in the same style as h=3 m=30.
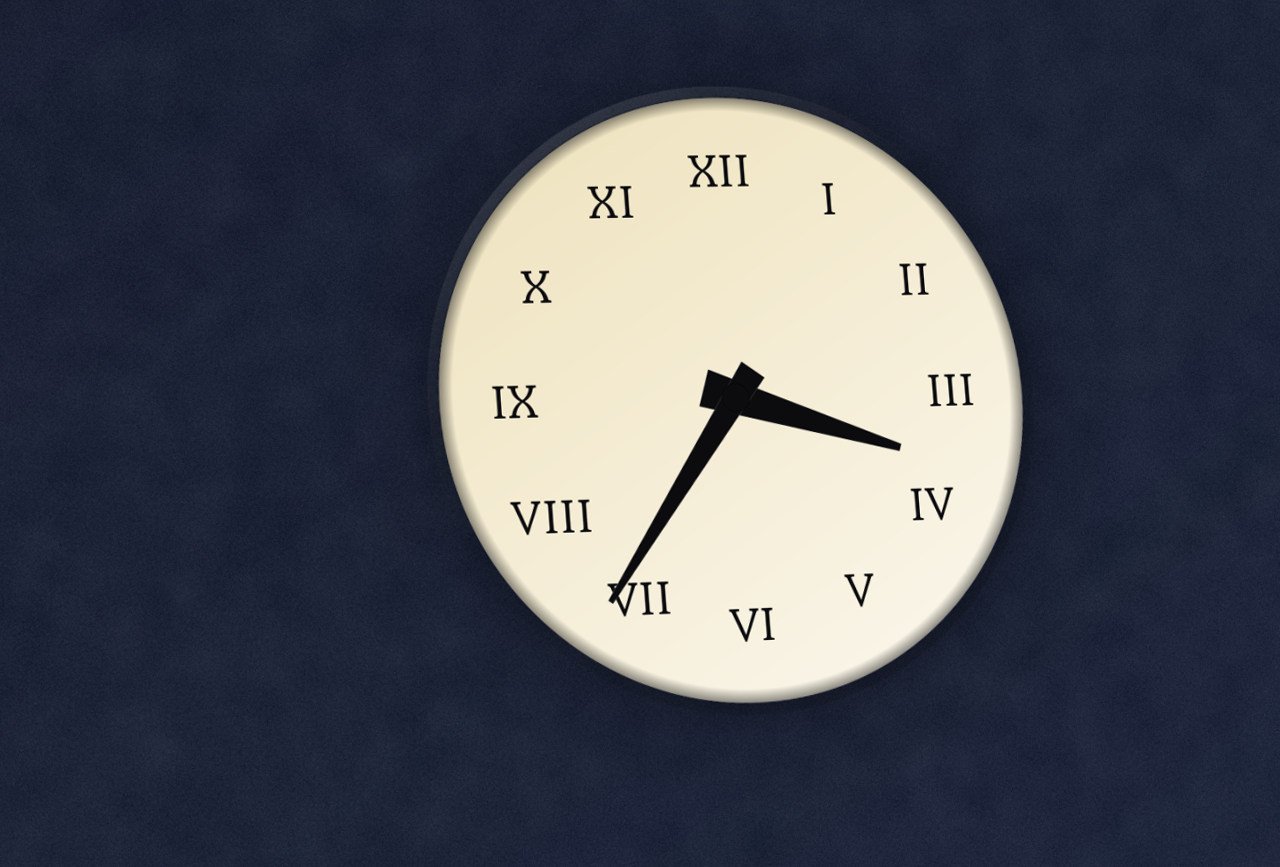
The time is h=3 m=36
